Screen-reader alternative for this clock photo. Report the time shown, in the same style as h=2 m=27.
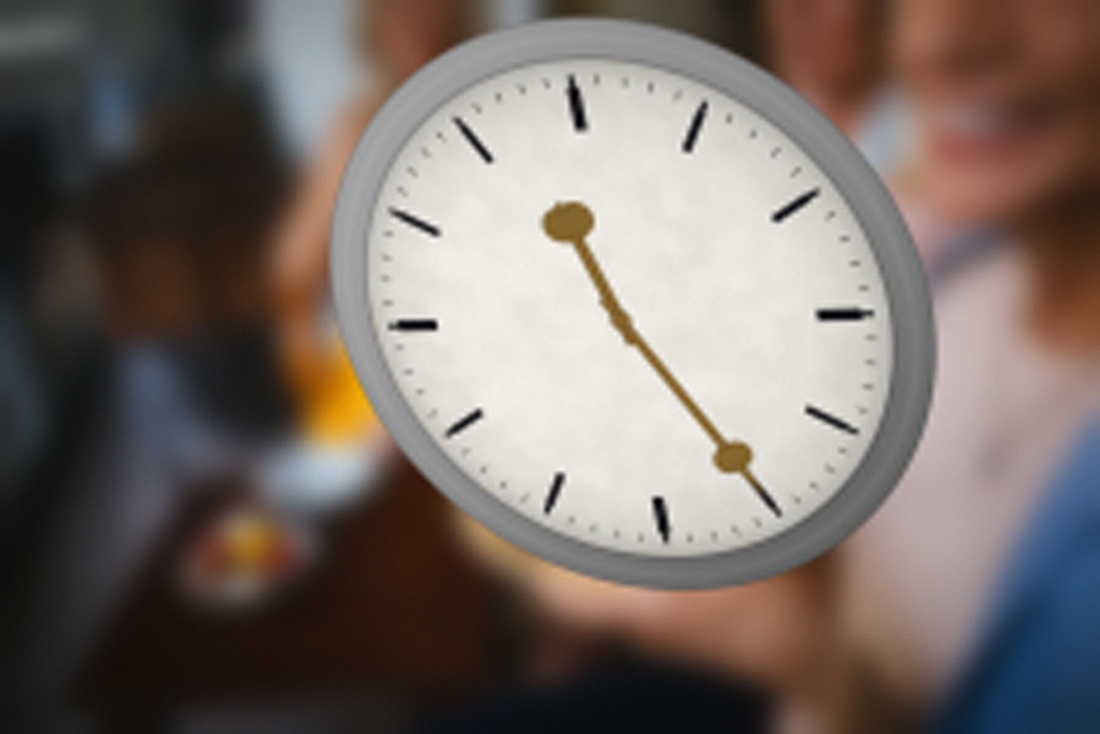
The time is h=11 m=25
